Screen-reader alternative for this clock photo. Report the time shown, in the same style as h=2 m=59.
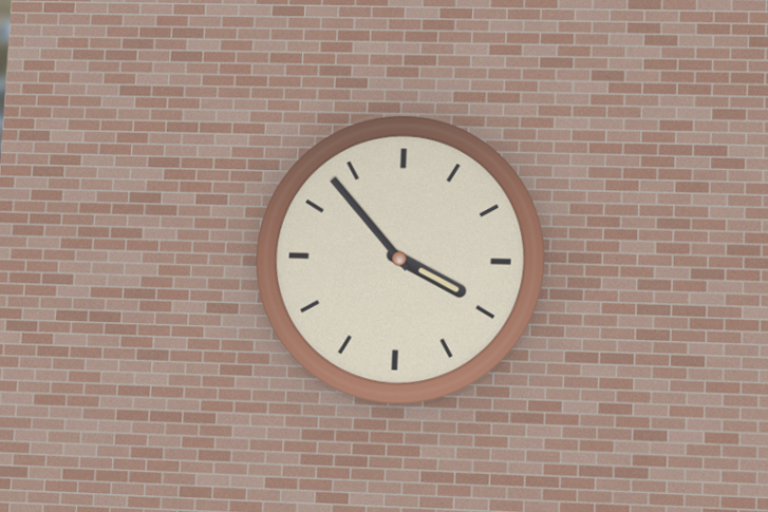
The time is h=3 m=53
